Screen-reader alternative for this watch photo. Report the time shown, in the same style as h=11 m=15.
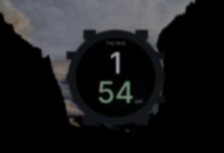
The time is h=1 m=54
